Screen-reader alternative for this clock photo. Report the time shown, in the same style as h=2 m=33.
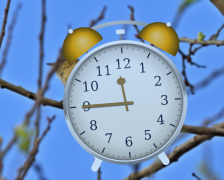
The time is h=11 m=45
